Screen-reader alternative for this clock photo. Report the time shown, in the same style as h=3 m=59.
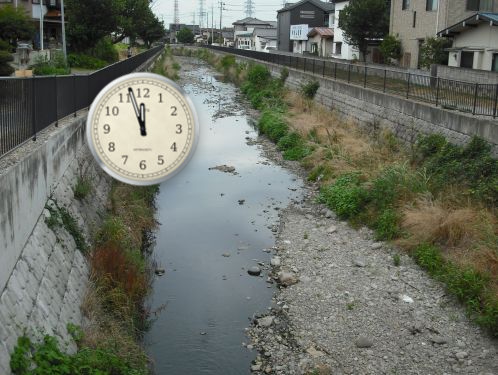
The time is h=11 m=57
